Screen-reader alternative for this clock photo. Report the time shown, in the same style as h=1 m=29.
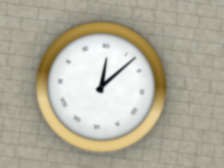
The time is h=12 m=7
